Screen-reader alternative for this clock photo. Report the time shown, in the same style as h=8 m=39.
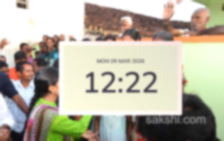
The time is h=12 m=22
